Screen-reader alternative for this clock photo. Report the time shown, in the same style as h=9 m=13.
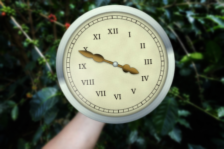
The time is h=3 m=49
